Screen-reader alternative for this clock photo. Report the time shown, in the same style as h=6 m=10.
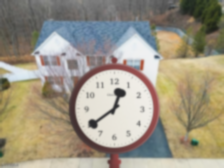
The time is h=12 m=39
